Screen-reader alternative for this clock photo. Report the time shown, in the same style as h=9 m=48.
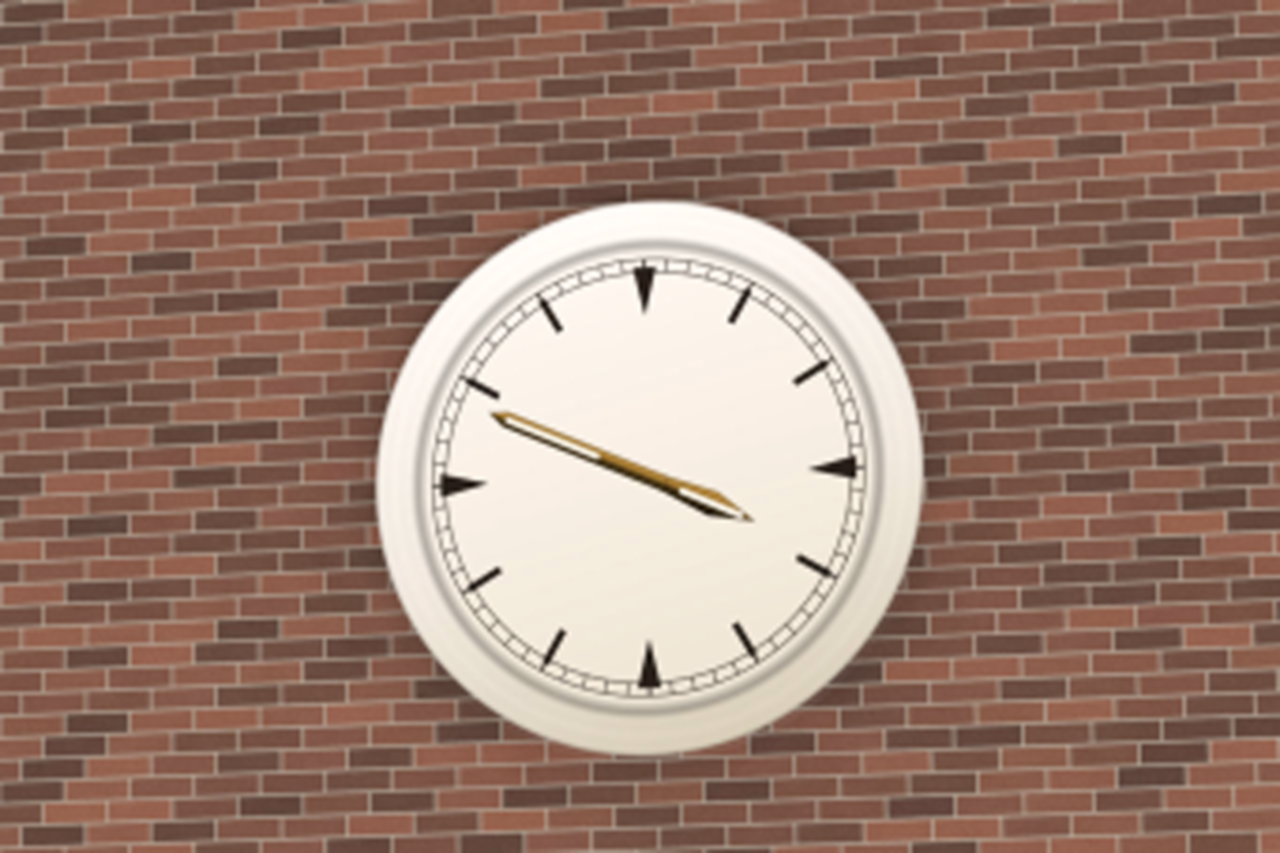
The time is h=3 m=49
